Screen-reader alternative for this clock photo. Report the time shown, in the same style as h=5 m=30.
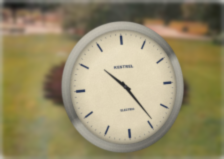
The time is h=10 m=24
